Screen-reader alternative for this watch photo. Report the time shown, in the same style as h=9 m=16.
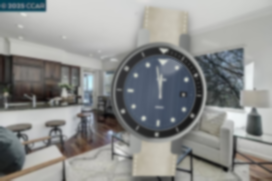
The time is h=11 m=58
